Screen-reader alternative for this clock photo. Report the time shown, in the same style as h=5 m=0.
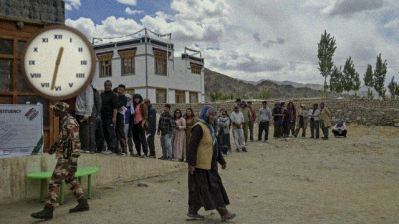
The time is h=12 m=32
